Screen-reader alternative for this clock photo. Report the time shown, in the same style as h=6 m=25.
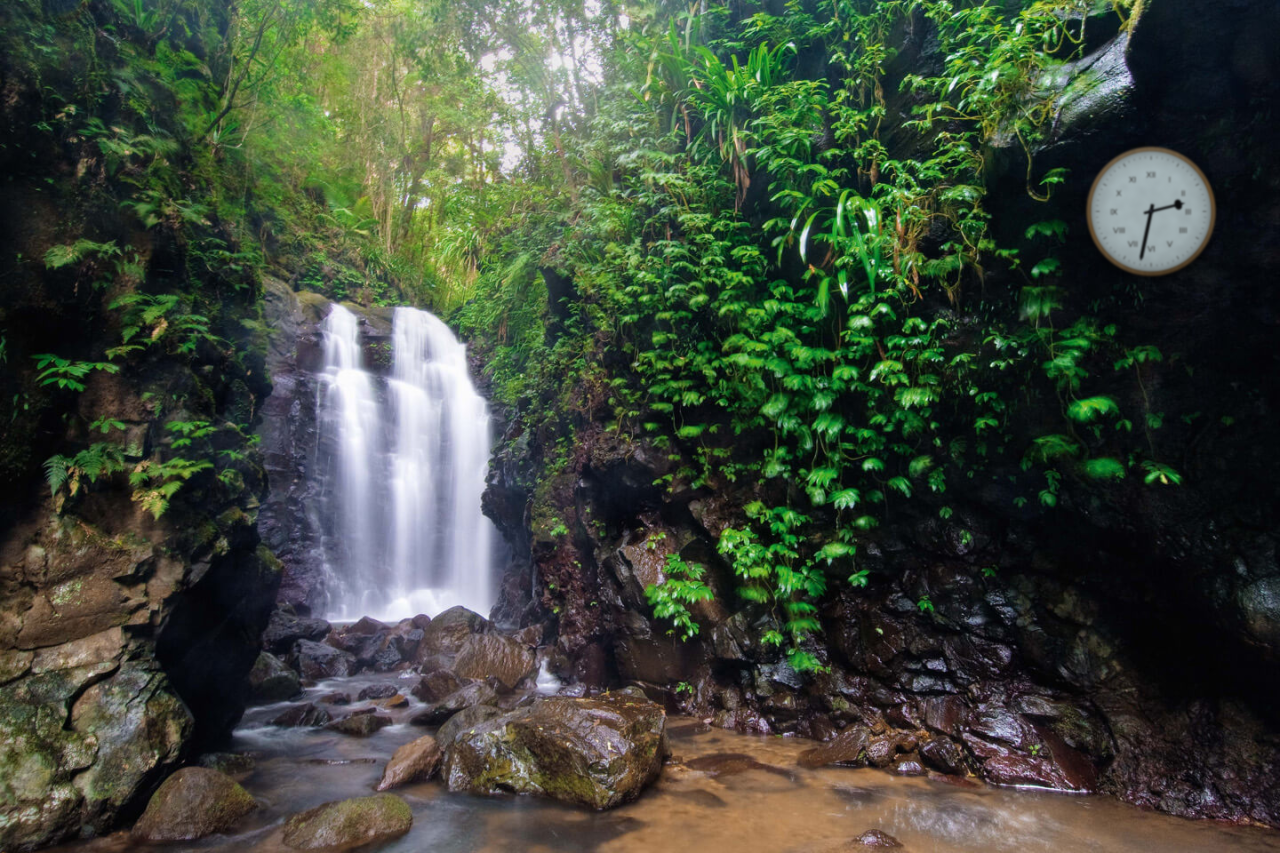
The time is h=2 m=32
